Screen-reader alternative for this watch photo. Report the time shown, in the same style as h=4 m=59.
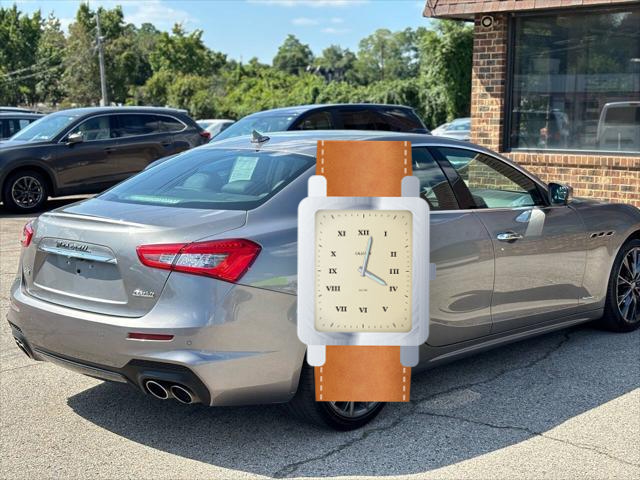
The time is h=4 m=2
